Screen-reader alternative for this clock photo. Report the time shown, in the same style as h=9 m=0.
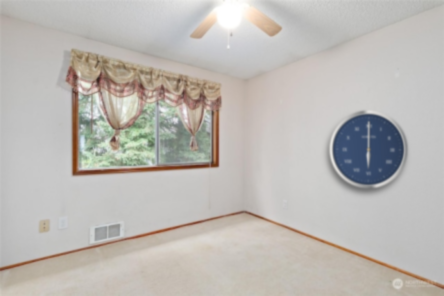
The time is h=6 m=0
